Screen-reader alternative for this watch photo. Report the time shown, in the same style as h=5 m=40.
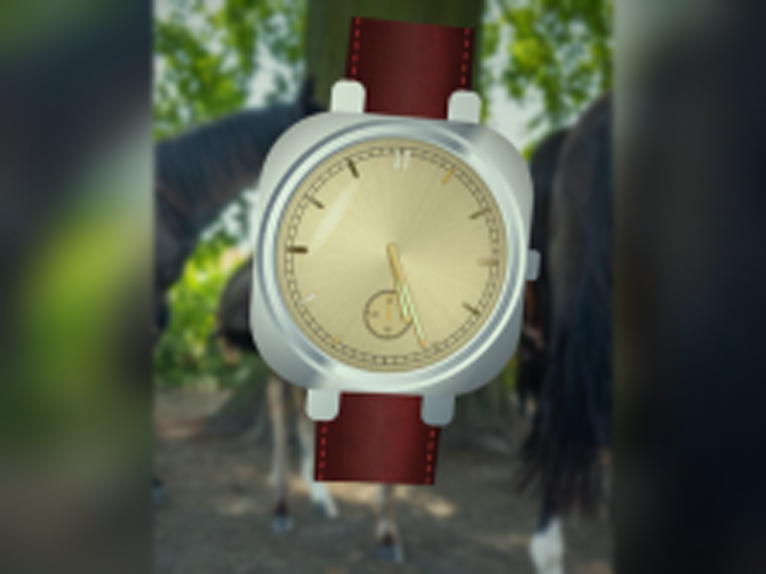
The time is h=5 m=26
